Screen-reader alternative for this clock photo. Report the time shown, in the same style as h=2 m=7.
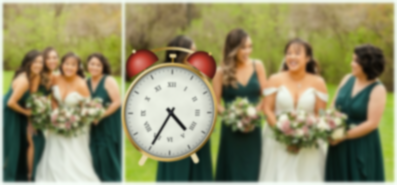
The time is h=4 m=35
